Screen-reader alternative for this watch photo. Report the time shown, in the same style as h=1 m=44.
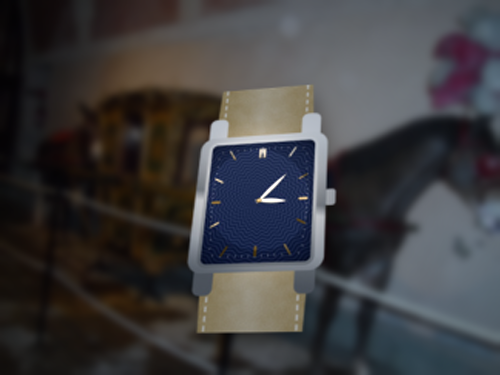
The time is h=3 m=7
